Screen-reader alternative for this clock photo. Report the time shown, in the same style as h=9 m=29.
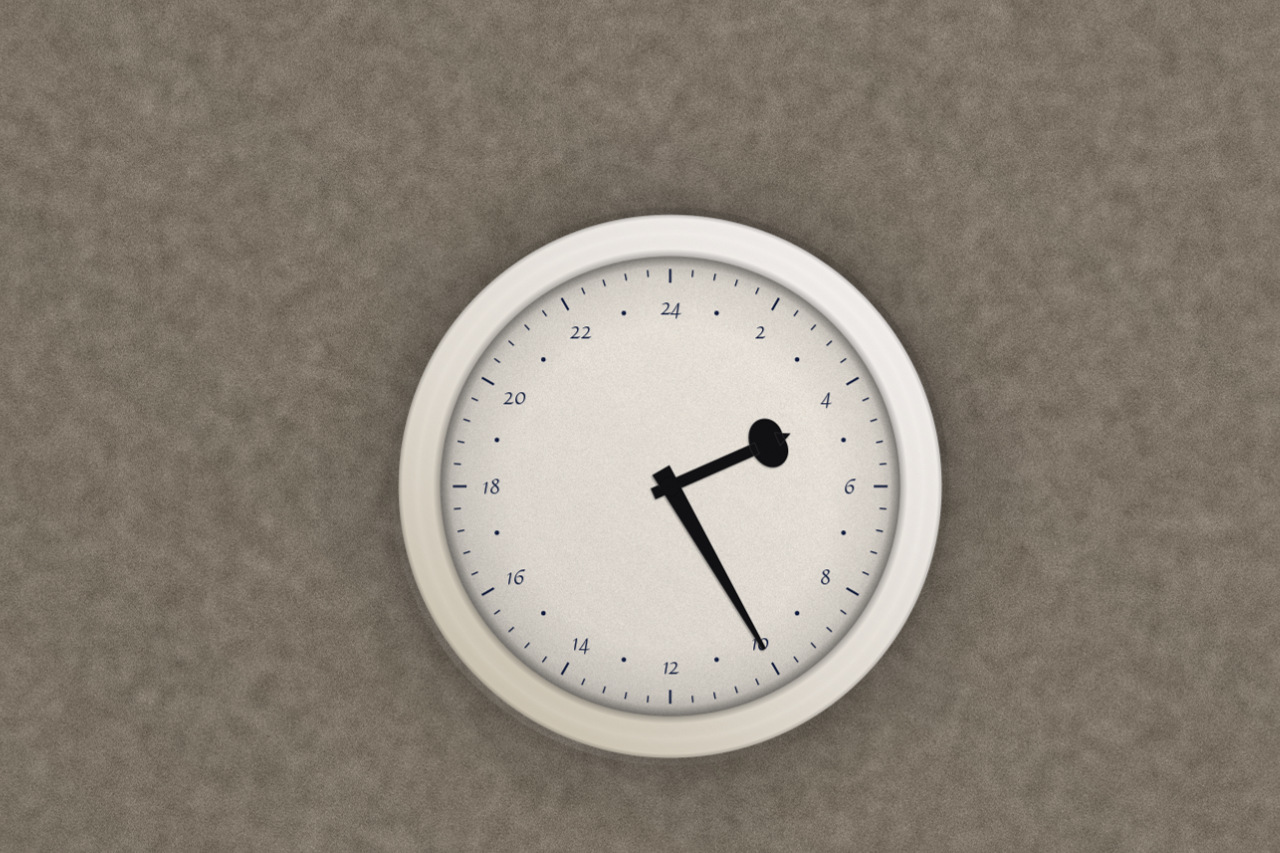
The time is h=4 m=25
